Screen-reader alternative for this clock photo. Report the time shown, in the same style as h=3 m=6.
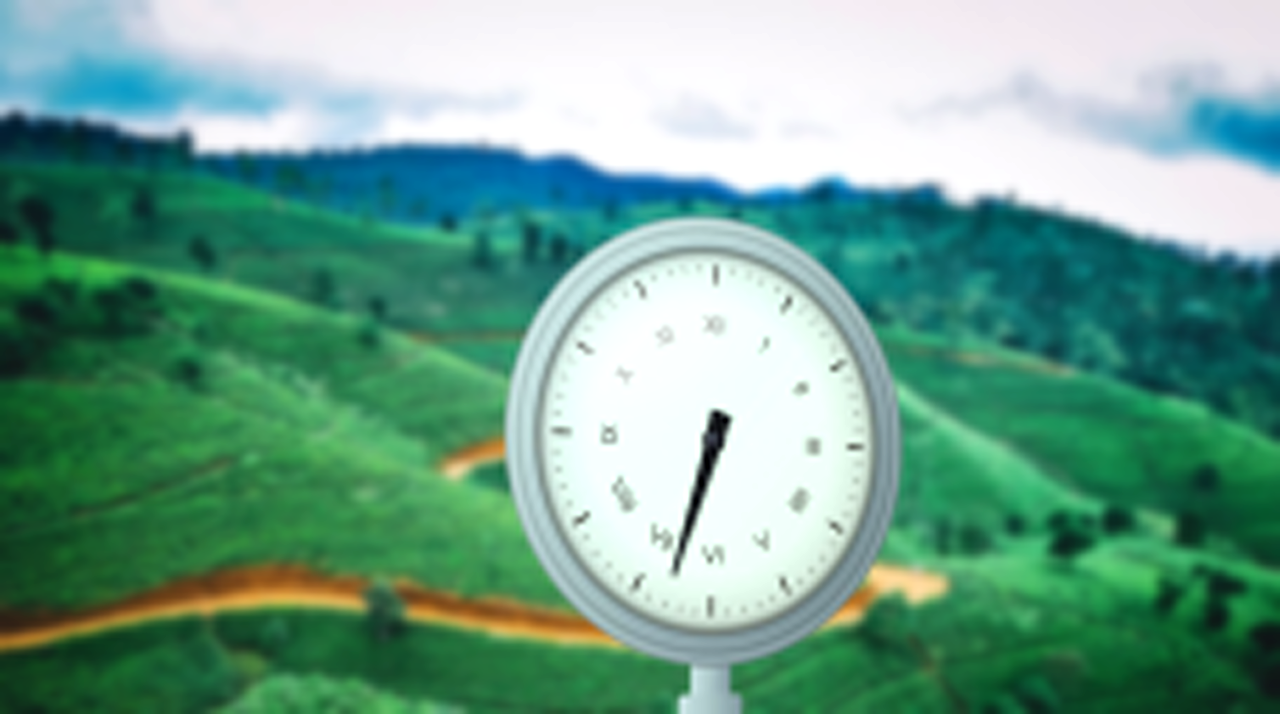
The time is h=6 m=33
